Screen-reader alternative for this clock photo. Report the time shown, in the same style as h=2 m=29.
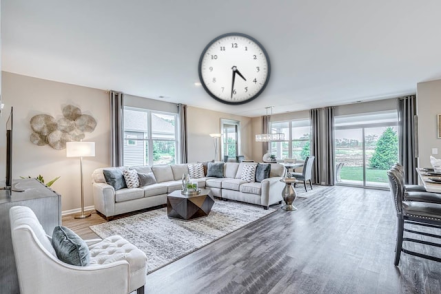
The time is h=4 m=31
